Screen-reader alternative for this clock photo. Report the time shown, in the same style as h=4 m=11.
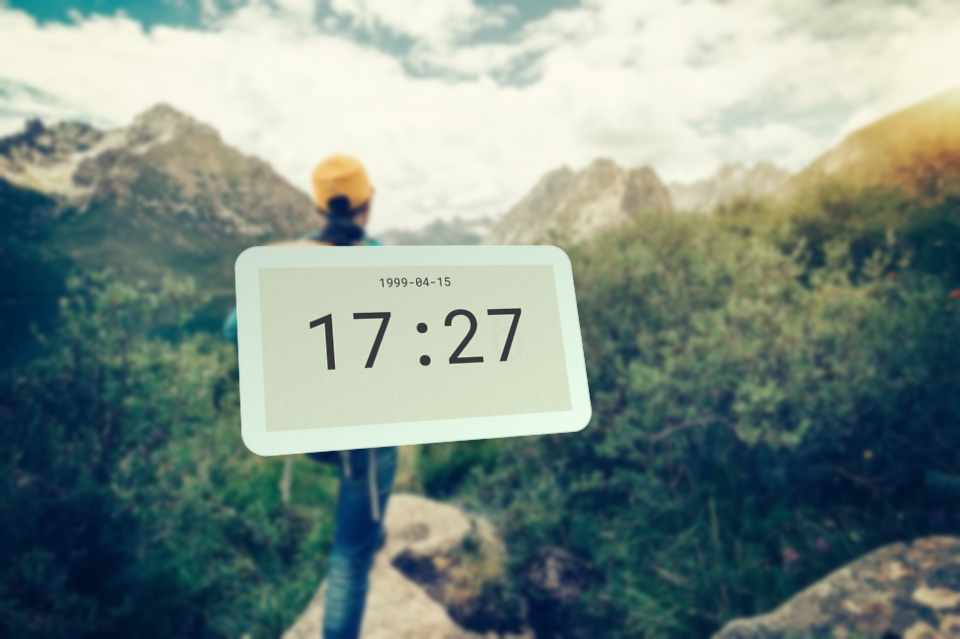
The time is h=17 m=27
